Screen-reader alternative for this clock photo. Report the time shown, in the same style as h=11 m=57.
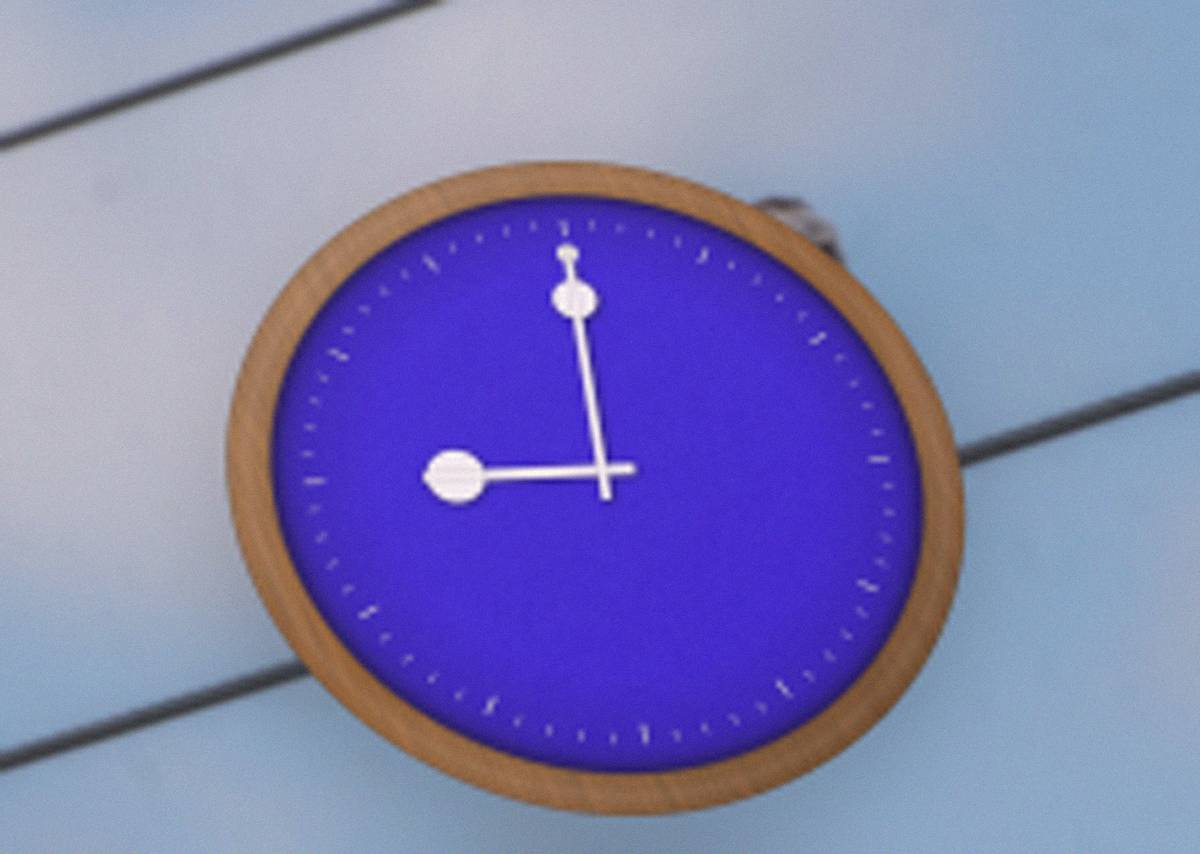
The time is h=9 m=0
